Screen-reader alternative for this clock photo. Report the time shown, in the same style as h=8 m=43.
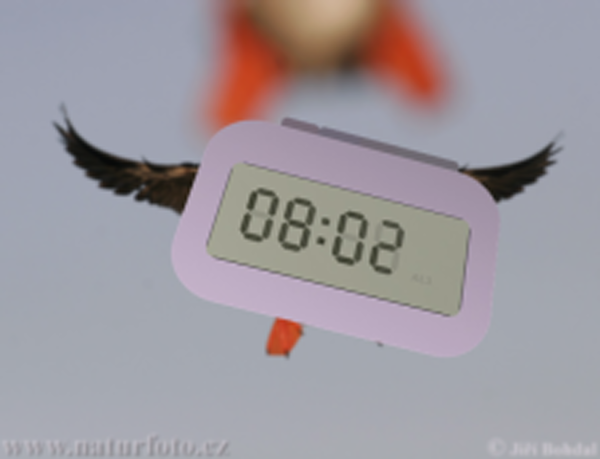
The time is h=8 m=2
